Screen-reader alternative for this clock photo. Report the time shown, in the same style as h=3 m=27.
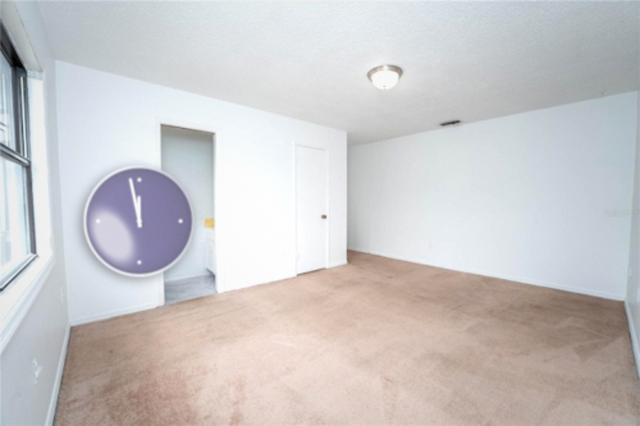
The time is h=11 m=58
